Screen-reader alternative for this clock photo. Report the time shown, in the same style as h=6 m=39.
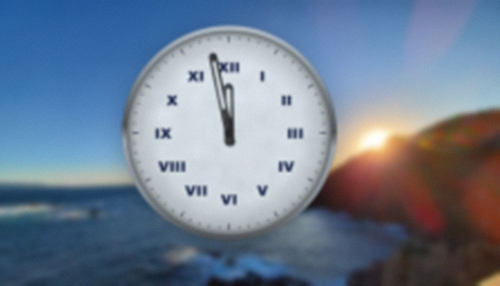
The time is h=11 m=58
